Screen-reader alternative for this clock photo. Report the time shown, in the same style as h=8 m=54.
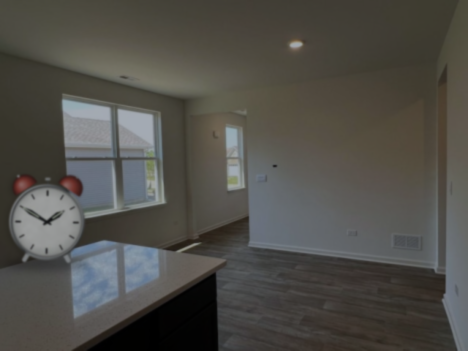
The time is h=1 m=50
